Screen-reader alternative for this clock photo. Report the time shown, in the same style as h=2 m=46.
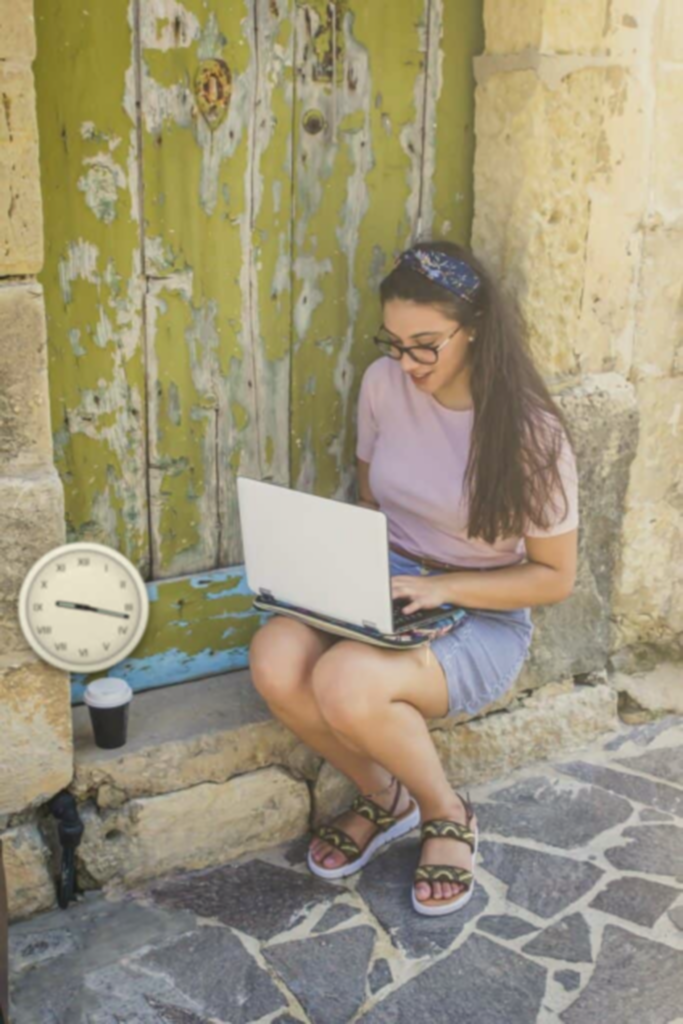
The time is h=9 m=17
